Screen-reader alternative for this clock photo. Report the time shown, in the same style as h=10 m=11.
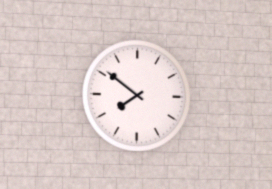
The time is h=7 m=51
